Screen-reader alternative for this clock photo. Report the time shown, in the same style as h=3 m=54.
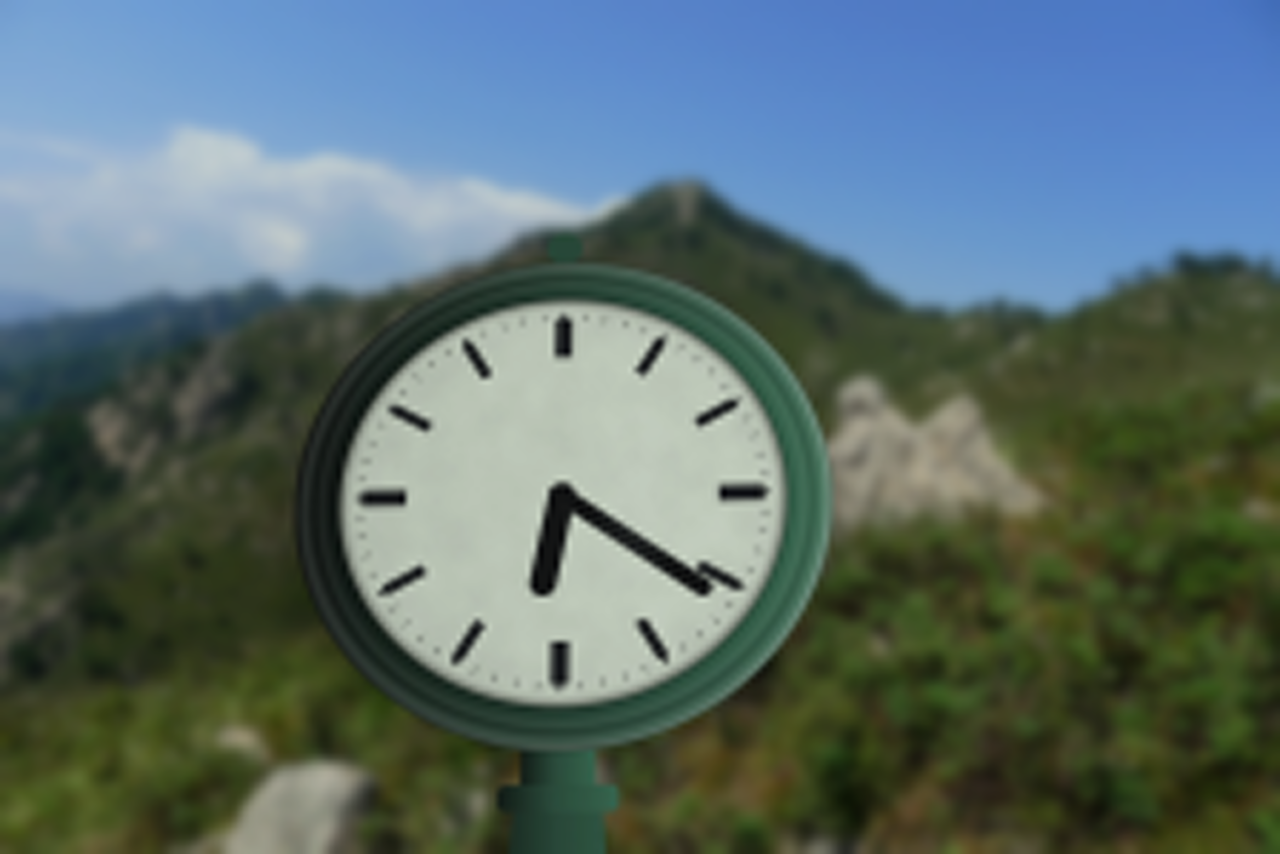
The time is h=6 m=21
